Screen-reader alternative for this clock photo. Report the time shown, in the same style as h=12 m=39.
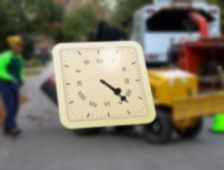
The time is h=4 m=23
